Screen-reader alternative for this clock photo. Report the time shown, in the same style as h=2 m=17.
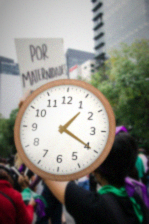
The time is h=1 m=20
